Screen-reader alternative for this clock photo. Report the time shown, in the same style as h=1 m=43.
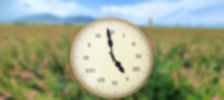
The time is h=4 m=59
